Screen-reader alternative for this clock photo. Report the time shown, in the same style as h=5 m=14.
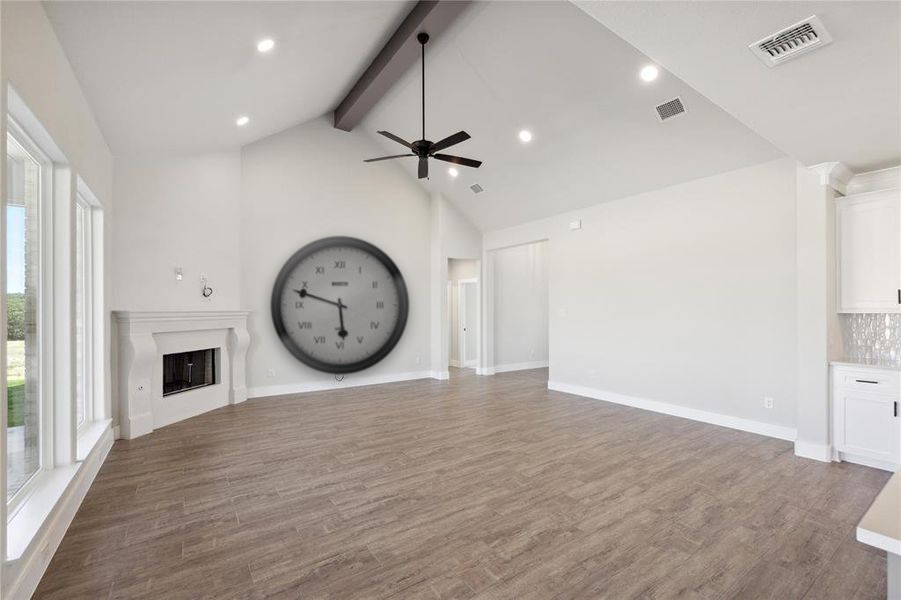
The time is h=5 m=48
